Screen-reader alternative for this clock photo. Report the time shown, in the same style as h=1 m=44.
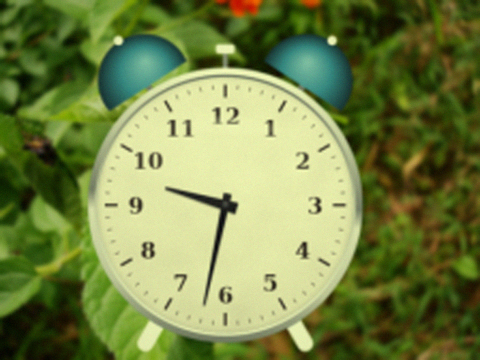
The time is h=9 m=32
